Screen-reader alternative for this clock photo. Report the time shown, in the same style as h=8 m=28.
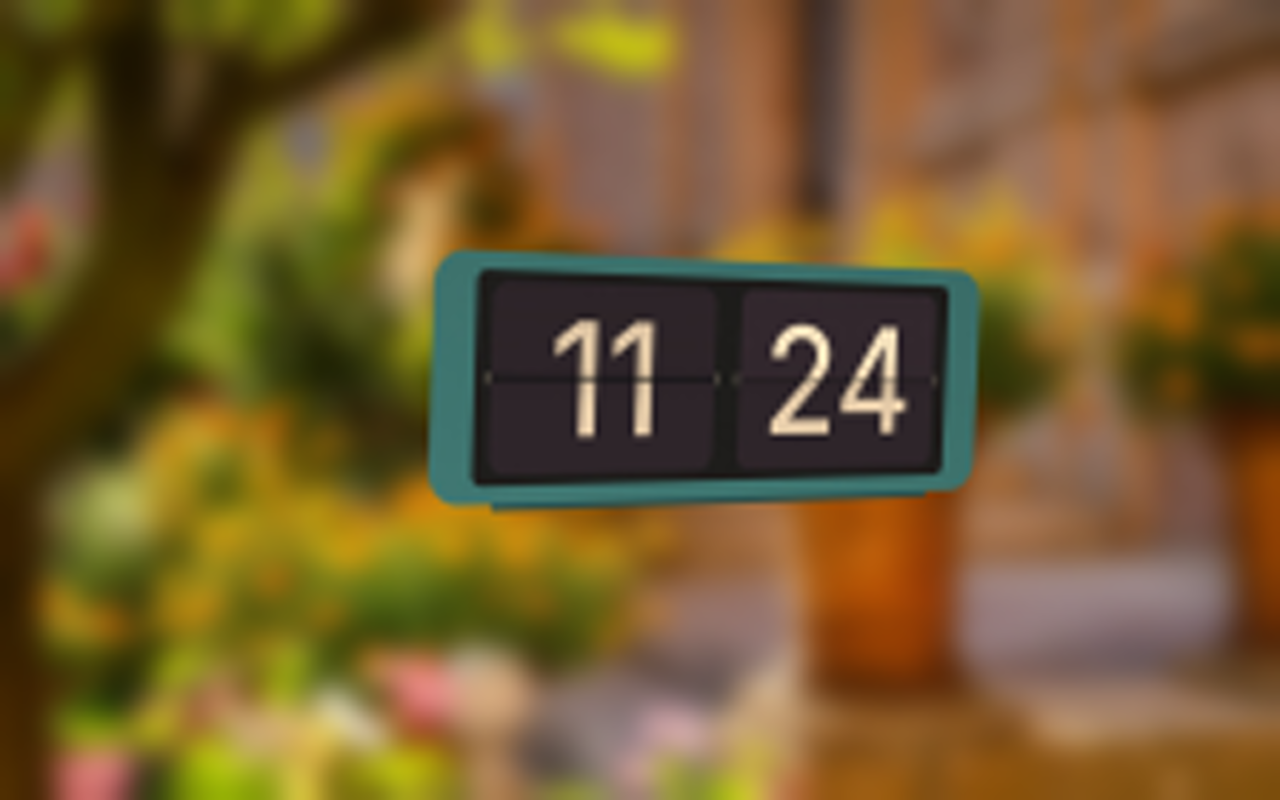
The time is h=11 m=24
